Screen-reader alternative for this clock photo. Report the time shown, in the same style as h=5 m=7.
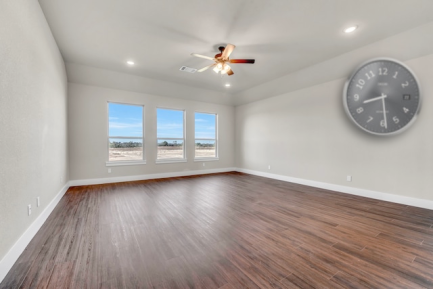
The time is h=8 m=29
